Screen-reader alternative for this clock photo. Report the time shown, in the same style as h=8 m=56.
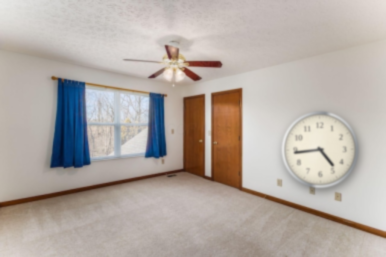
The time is h=4 m=44
